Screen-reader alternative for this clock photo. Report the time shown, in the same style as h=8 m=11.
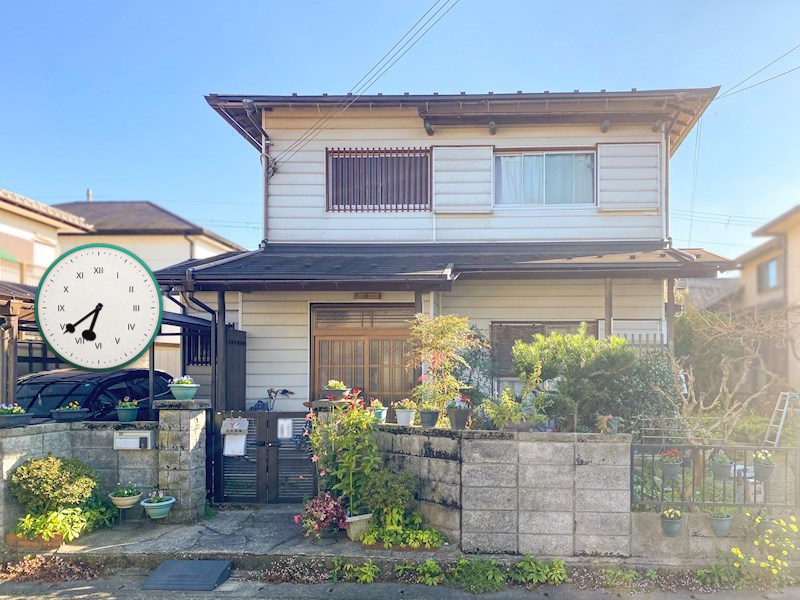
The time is h=6 m=39
